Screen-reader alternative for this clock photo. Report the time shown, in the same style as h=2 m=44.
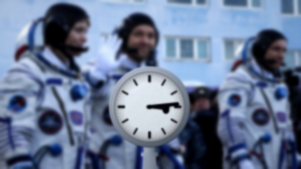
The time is h=3 m=14
